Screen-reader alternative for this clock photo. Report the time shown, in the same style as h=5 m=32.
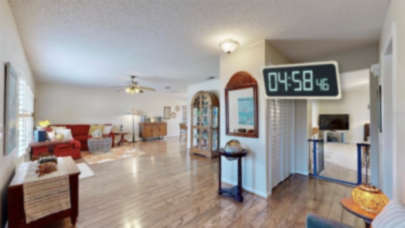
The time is h=4 m=58
